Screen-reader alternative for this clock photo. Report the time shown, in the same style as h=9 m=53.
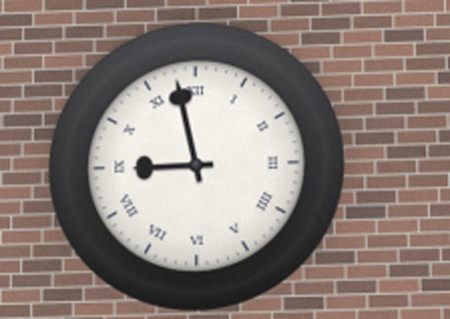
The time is h=8 m=58
